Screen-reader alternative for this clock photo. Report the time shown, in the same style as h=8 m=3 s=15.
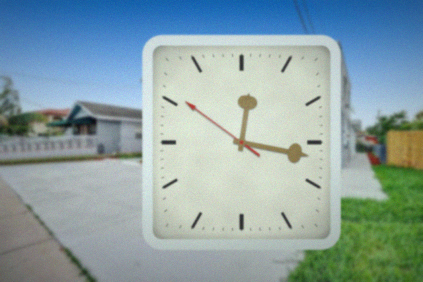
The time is h=12 m=16 s=51
